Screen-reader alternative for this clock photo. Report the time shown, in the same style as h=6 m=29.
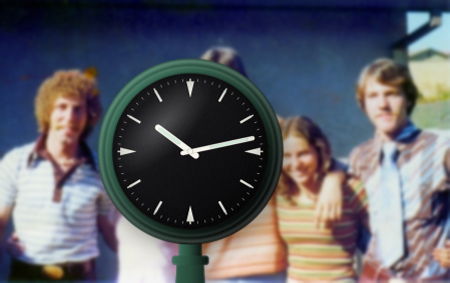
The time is h=10 m=13
